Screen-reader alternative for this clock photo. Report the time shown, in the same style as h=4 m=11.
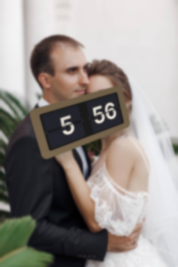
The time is h=5 m=56
